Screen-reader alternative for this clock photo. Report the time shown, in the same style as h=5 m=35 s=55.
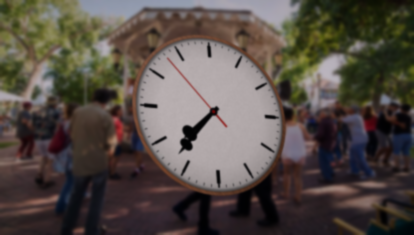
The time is h=7 m=36 s=53
